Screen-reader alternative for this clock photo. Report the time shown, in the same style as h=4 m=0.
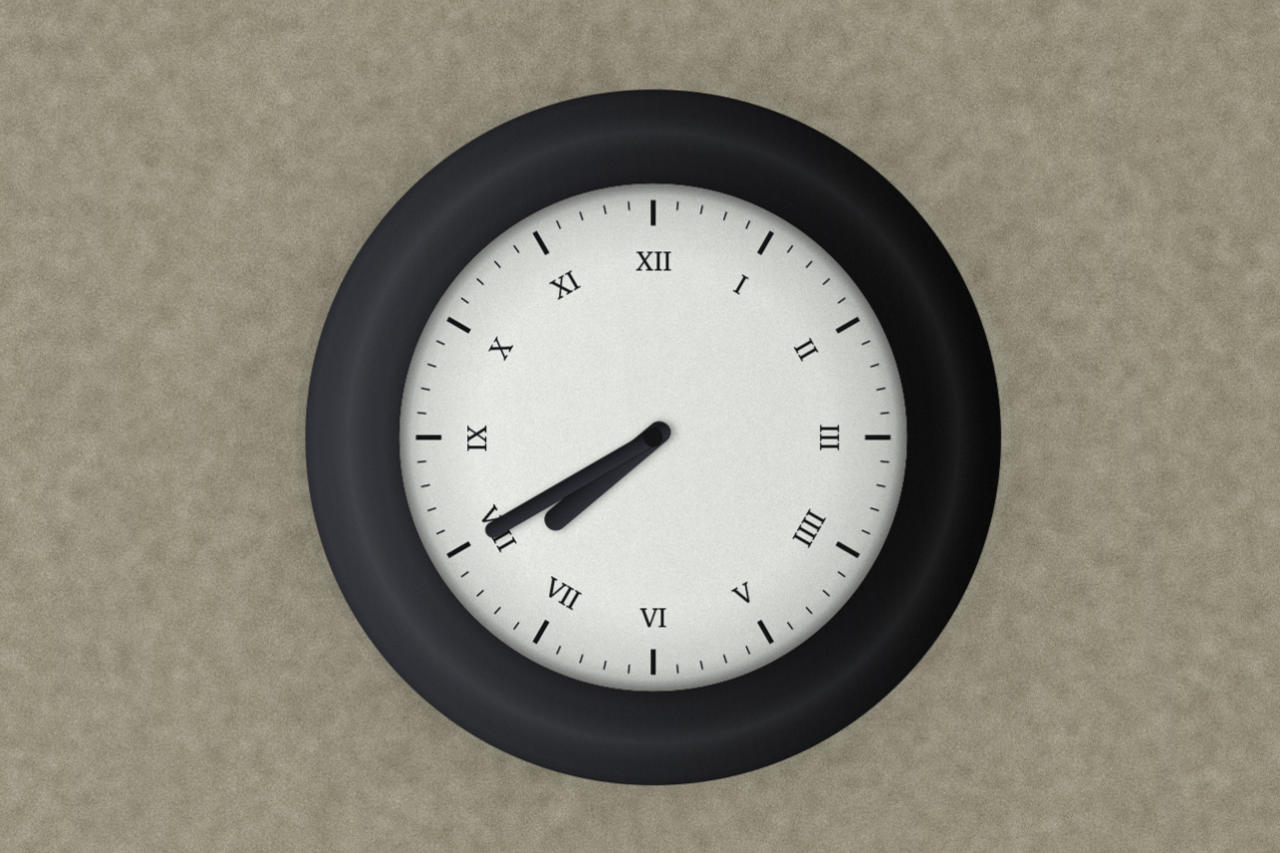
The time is h=7 m=40
